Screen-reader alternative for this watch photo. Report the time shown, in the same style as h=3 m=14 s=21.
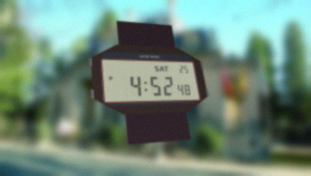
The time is h=4 m=52 s=48
